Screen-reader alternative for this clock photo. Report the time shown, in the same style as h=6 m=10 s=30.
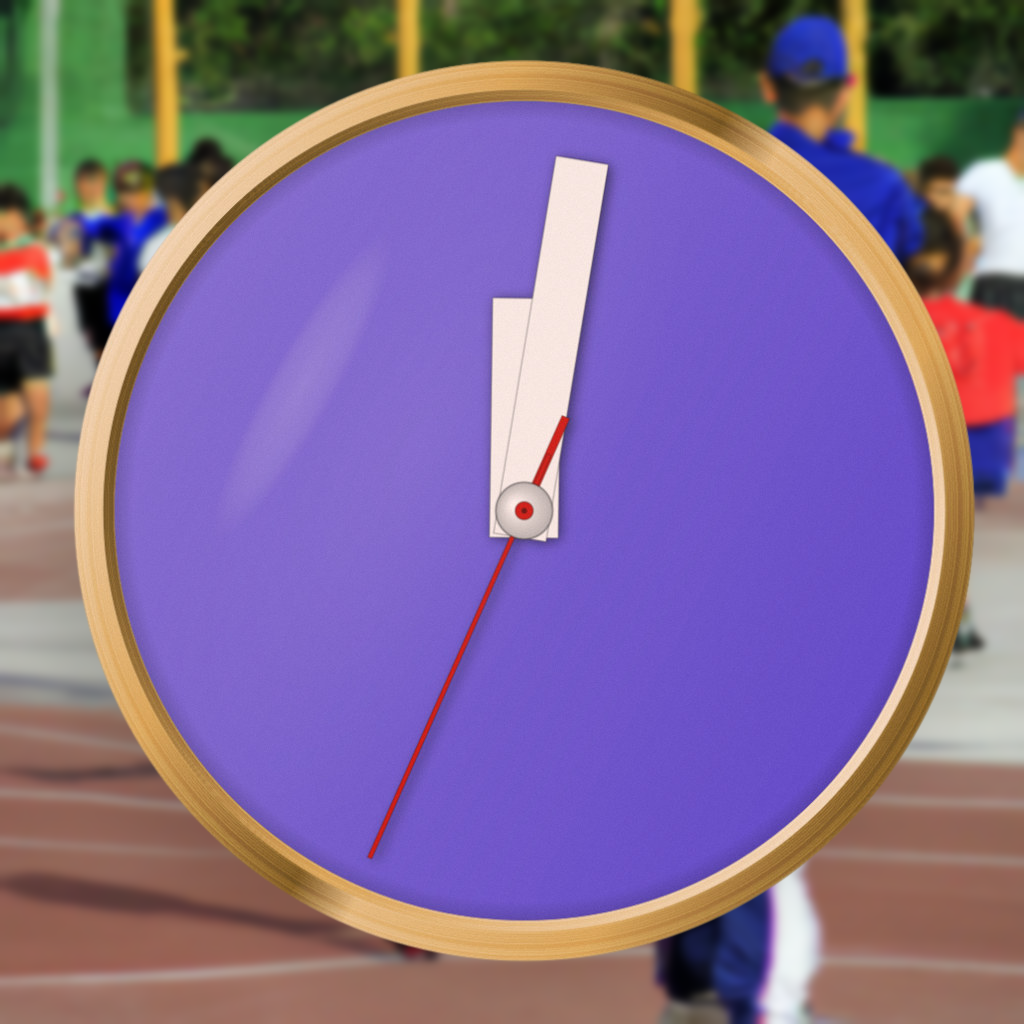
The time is h=12 m=1 s=34
